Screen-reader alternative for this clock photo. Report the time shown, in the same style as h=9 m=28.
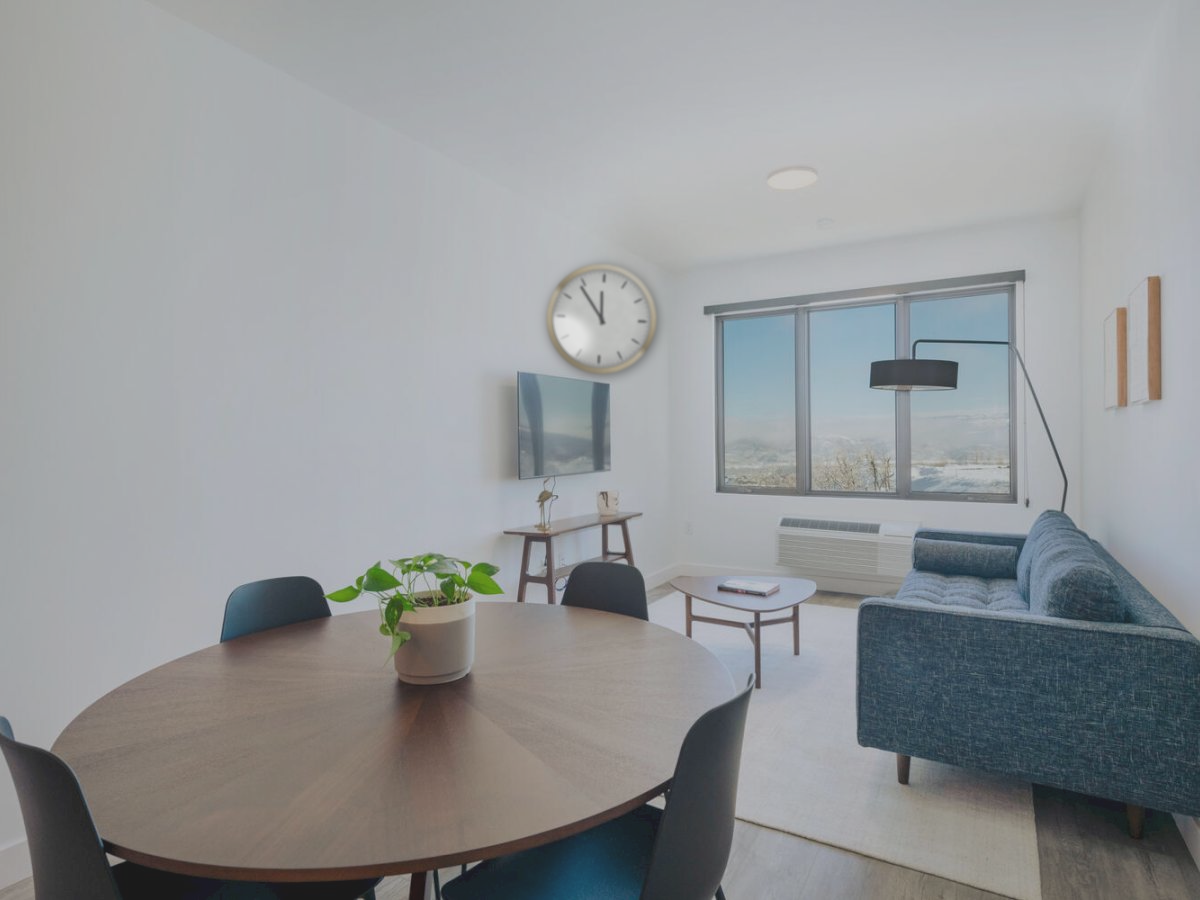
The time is h=11 m=54
